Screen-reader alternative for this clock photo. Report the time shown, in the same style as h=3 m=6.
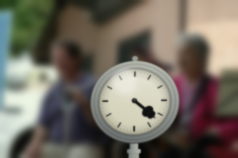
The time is h=4 m=22
